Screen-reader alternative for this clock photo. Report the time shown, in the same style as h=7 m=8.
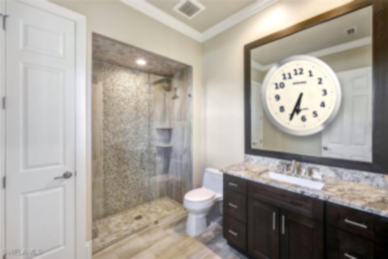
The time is h=6 m=35
